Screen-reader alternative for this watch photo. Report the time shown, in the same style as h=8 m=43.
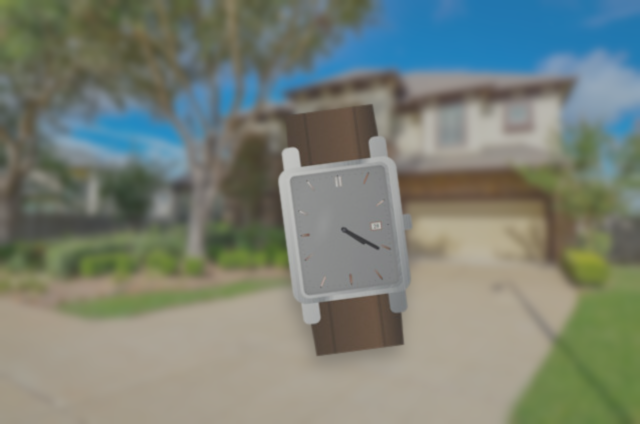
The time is h=4 m=21
